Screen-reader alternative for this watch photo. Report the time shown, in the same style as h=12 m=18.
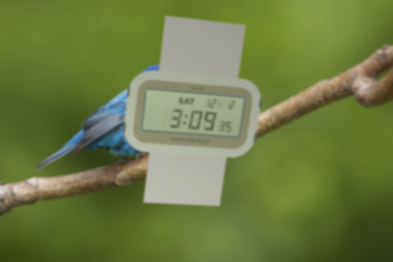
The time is h=3 m=9
